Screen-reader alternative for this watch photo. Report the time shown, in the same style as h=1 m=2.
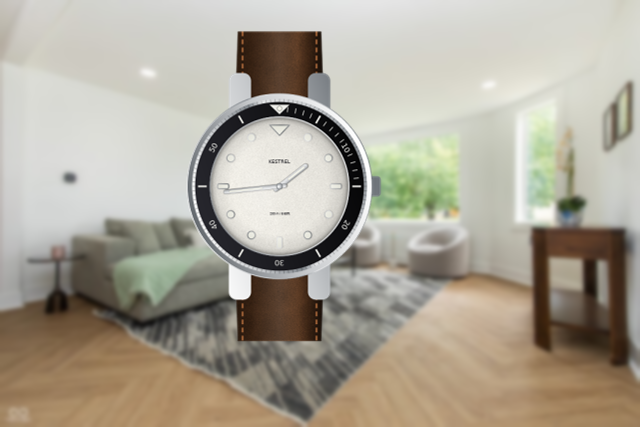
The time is h=1 m=44
